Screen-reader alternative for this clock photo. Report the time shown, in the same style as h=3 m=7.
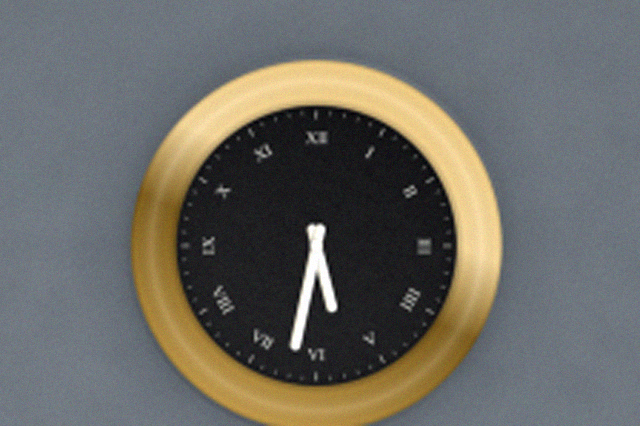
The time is h=5 m=32
